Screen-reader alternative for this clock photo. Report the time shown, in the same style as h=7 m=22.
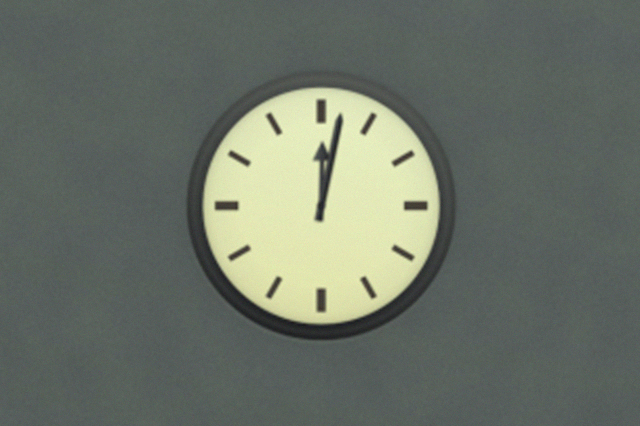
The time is h=12 m=2
